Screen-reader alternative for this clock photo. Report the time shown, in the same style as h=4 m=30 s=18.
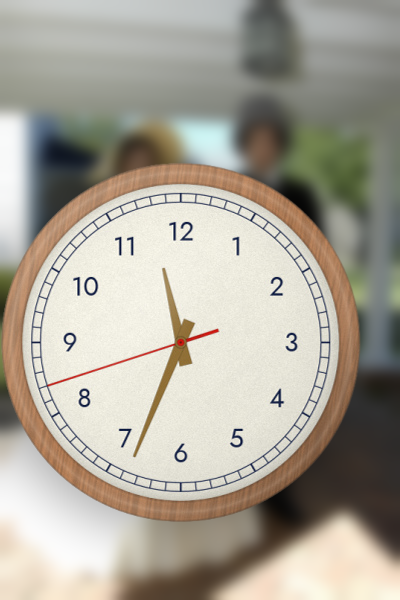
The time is h=11 m=33 s=42
